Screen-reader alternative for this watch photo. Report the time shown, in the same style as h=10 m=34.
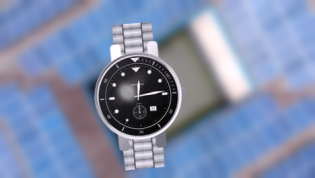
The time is h=12 m=14
